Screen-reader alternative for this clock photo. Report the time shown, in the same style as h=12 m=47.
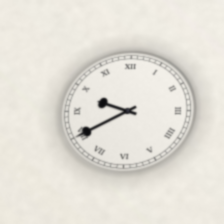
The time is h=9 m=40
